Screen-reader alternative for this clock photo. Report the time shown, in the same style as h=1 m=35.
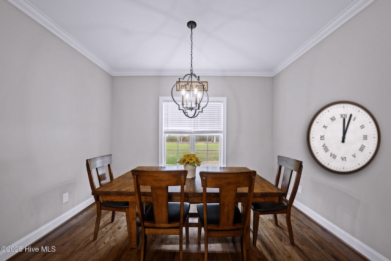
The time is h=12 m=3
